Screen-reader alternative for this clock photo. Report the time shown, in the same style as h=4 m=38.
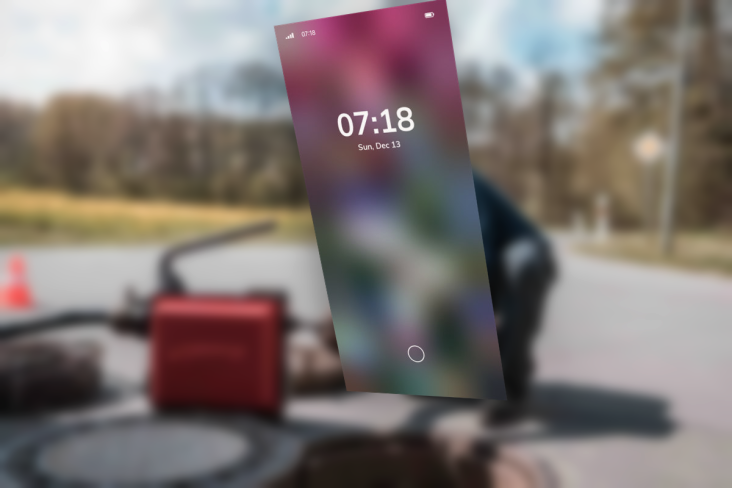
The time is h=7 m=18
